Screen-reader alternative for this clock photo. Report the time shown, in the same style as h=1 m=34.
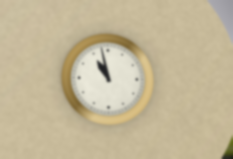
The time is h=10 m=58
